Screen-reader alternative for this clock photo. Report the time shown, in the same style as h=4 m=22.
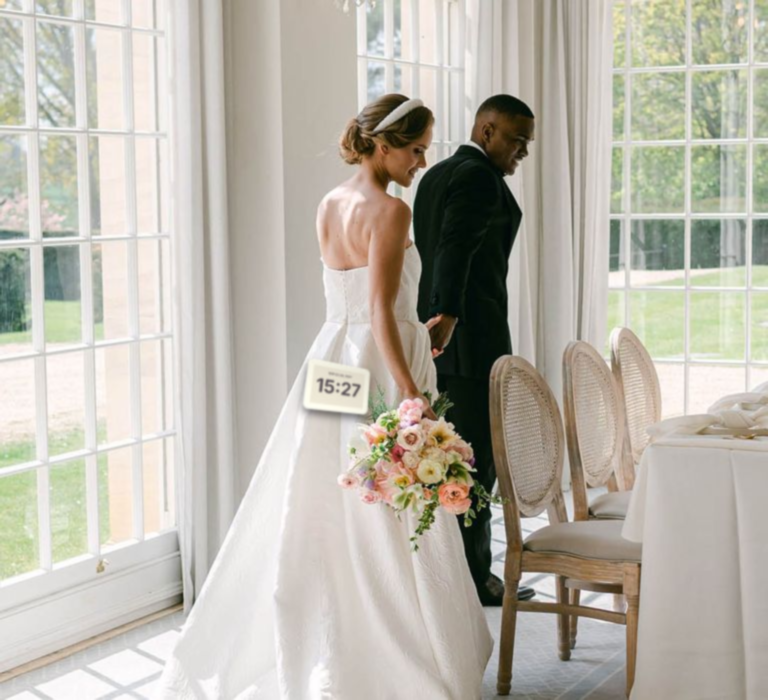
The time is h=15 m=27
